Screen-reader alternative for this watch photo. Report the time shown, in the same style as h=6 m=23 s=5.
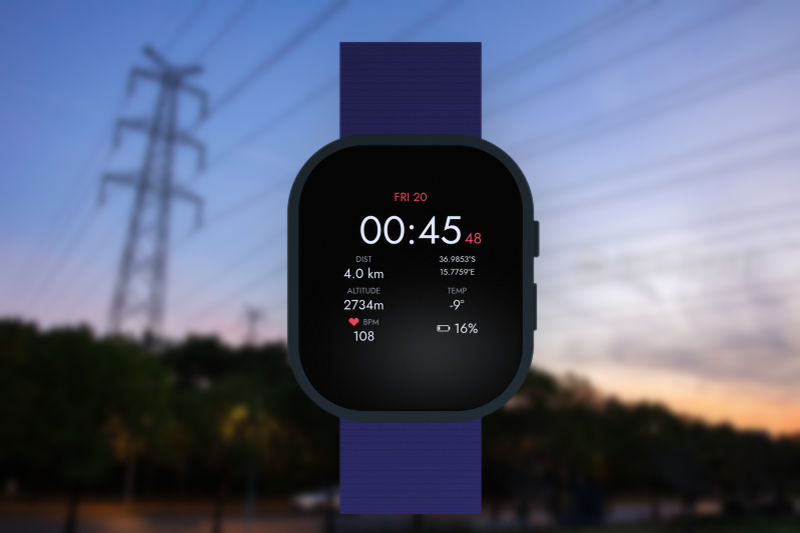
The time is h=0 m=45 s=48
